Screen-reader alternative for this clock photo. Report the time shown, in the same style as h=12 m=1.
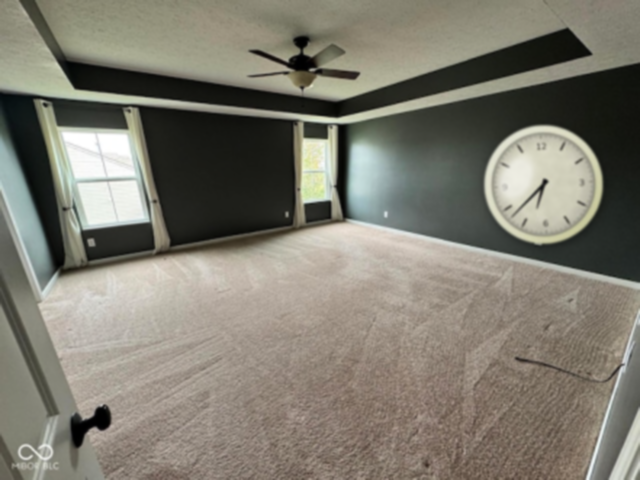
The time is h=6 m=38
